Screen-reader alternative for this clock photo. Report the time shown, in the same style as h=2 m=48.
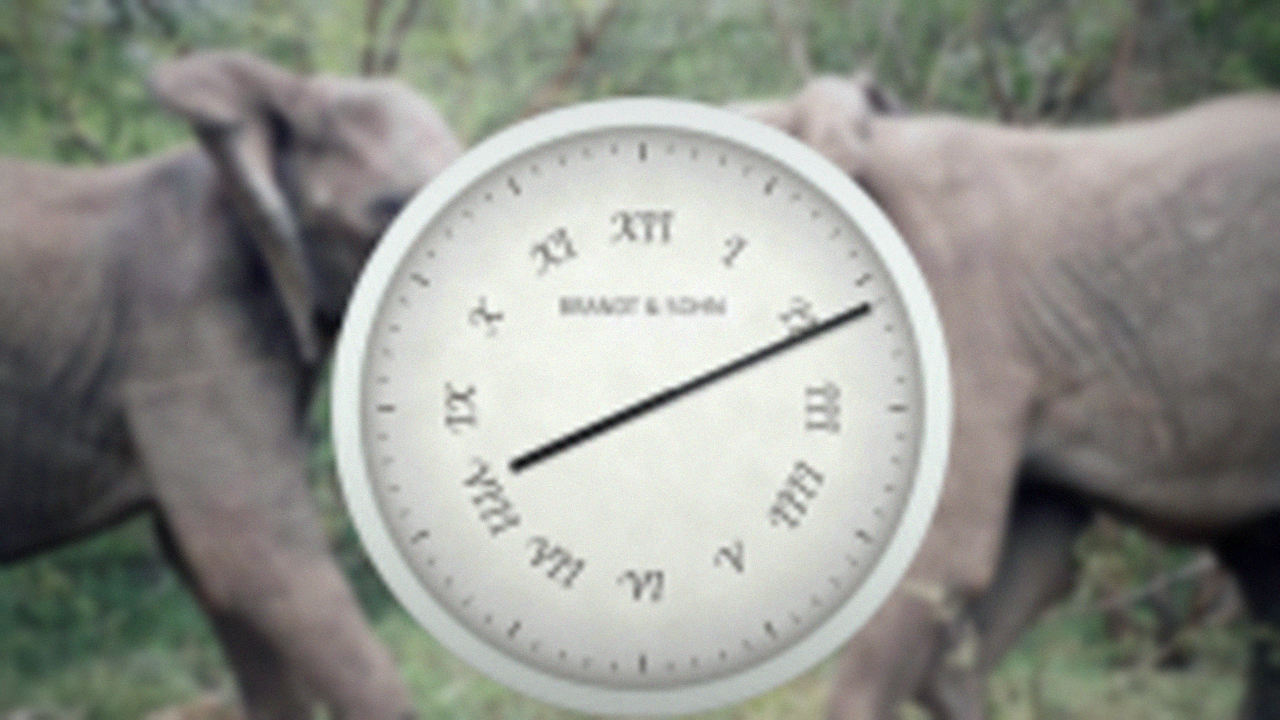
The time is h=8 m=11
